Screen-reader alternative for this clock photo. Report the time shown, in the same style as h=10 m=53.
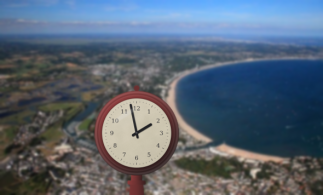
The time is h=1 m=58
